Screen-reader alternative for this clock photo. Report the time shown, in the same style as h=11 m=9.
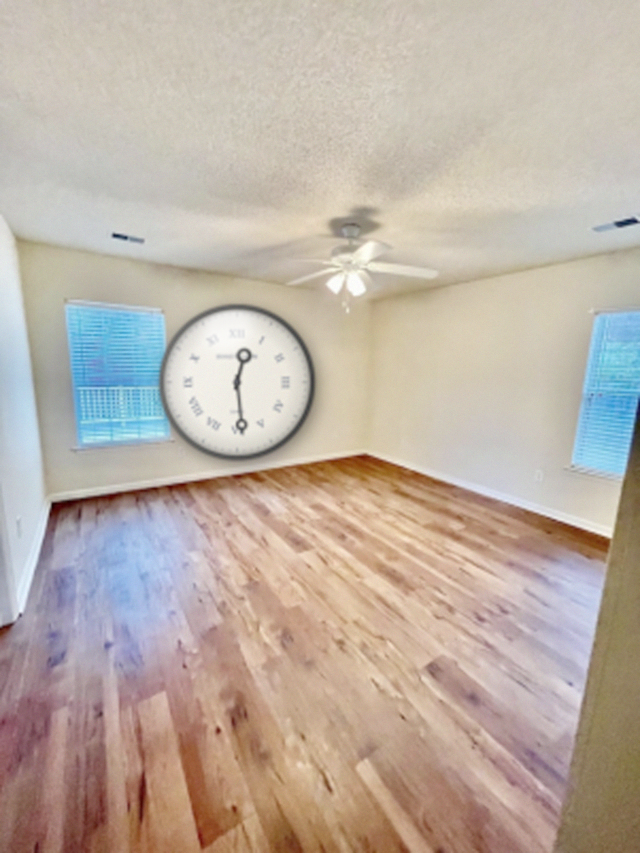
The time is h=12 m=29
